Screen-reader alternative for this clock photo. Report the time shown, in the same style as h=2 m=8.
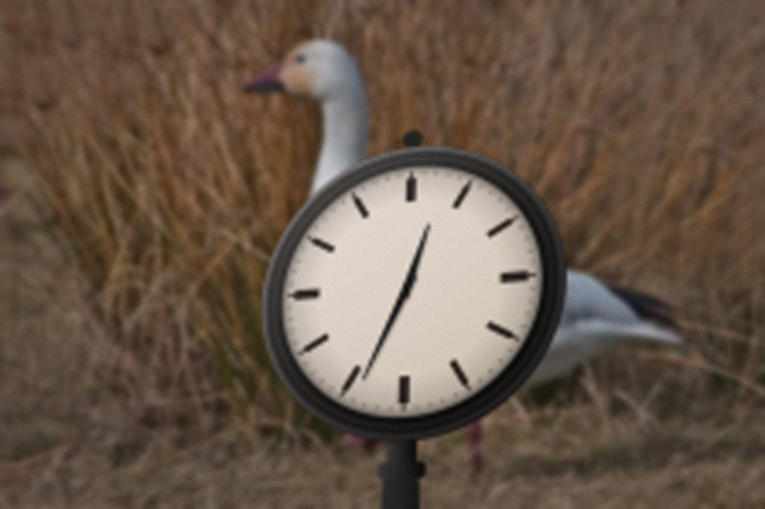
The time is h=12 m=34
